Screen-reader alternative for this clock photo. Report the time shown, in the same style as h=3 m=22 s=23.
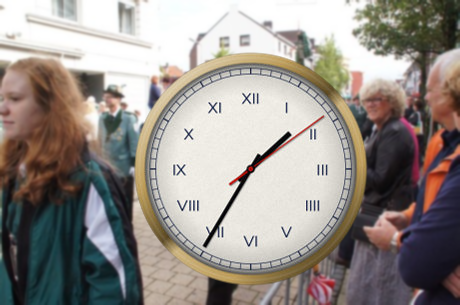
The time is h=1 m=35 s=9
